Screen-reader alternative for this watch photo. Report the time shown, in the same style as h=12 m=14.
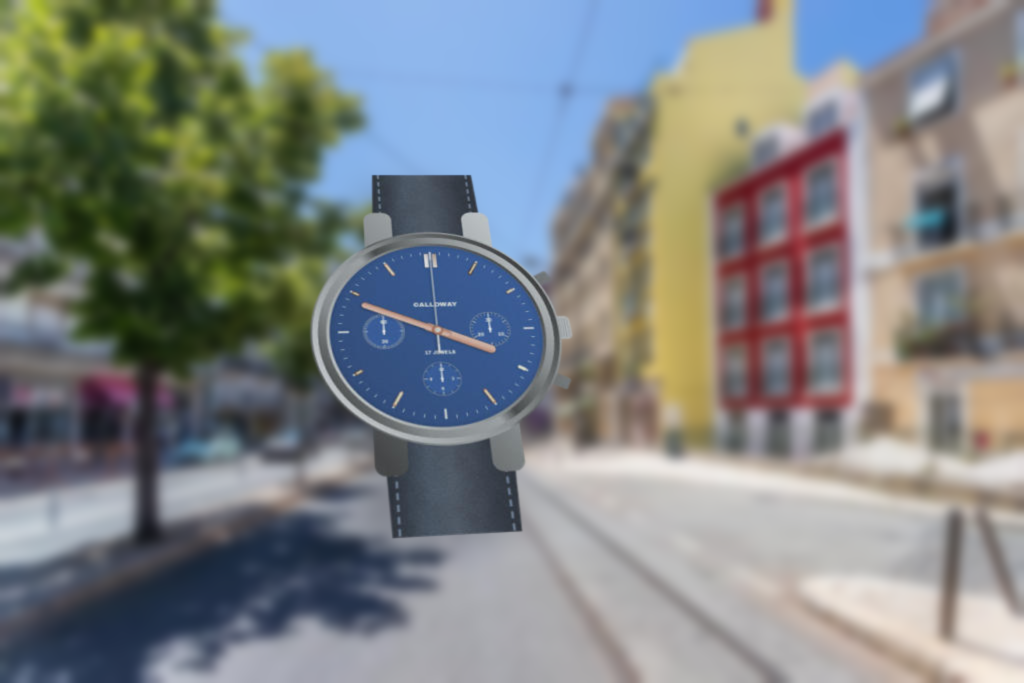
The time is h=3 m=49
